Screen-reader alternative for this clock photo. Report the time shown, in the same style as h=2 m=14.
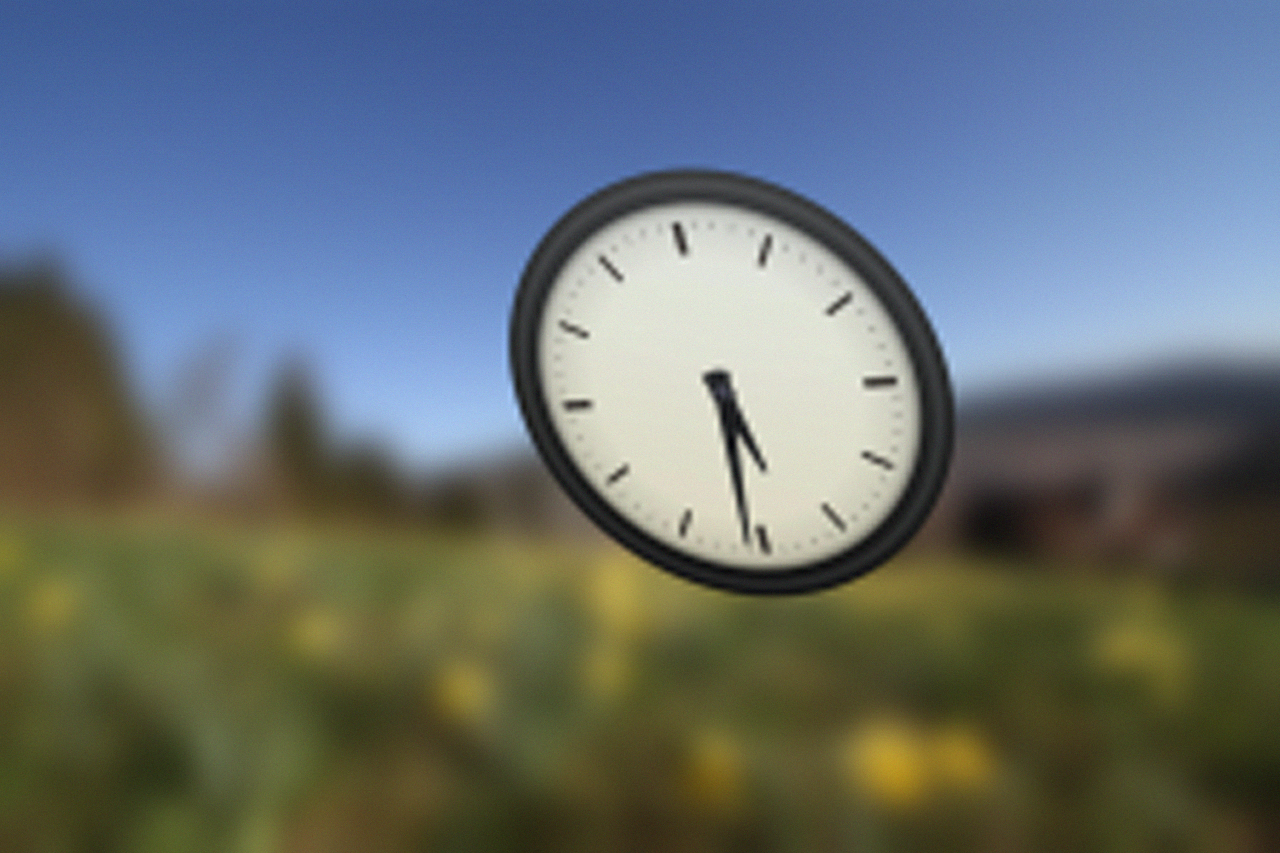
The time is h=5 m=31
